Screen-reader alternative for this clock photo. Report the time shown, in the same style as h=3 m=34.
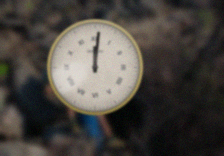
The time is h=12 m=1
